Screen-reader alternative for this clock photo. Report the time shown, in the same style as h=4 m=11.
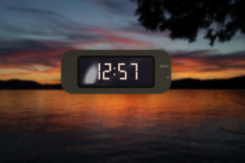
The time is h=12 m=57
